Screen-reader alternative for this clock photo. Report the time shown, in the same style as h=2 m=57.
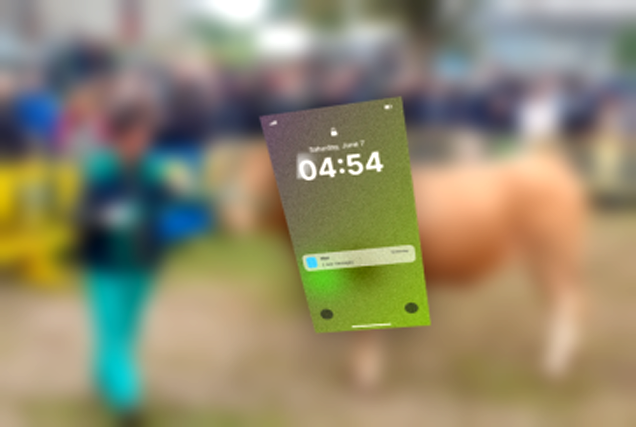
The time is h=4 m=54
